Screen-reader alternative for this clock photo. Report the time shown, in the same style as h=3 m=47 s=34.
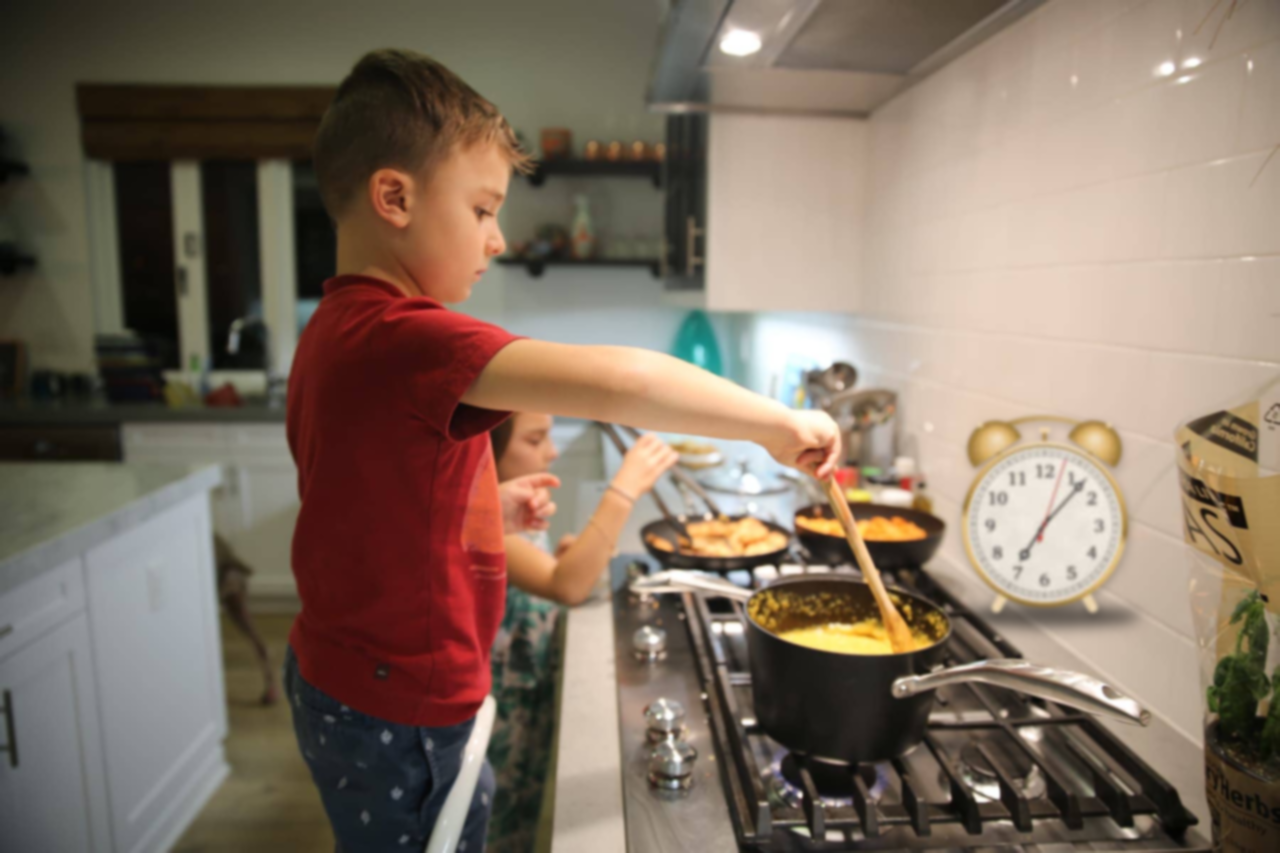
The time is h=7 m=7 s=3
